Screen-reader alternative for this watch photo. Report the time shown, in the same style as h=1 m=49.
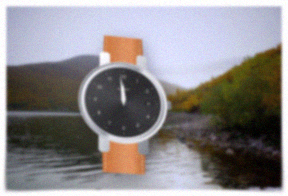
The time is h=11 m=59
